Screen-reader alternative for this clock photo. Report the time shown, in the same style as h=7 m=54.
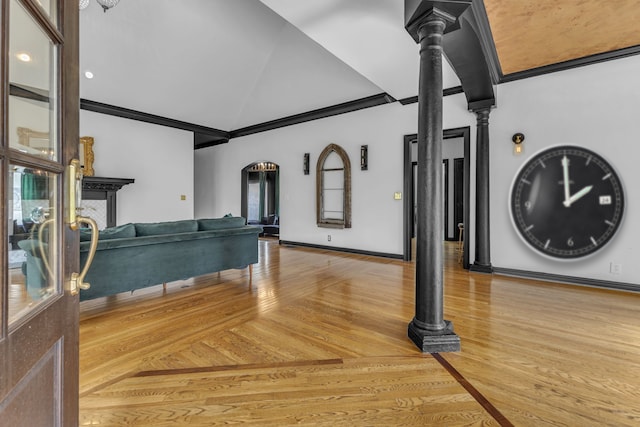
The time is h=2 m=0
